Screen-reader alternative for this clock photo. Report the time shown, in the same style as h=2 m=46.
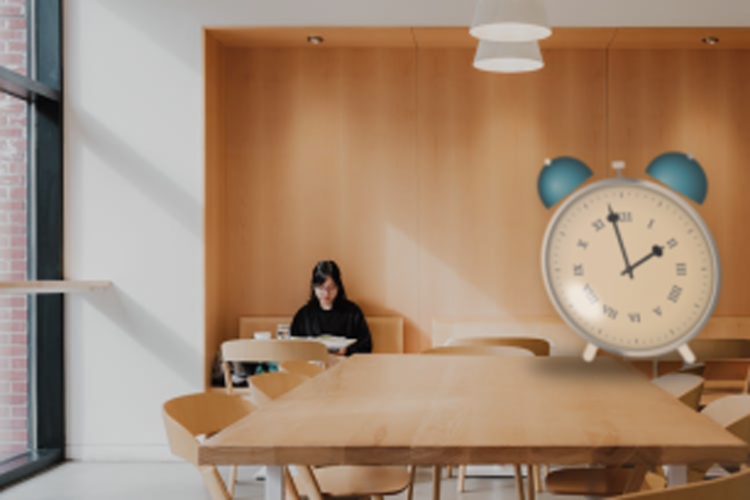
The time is h=1 m=58
